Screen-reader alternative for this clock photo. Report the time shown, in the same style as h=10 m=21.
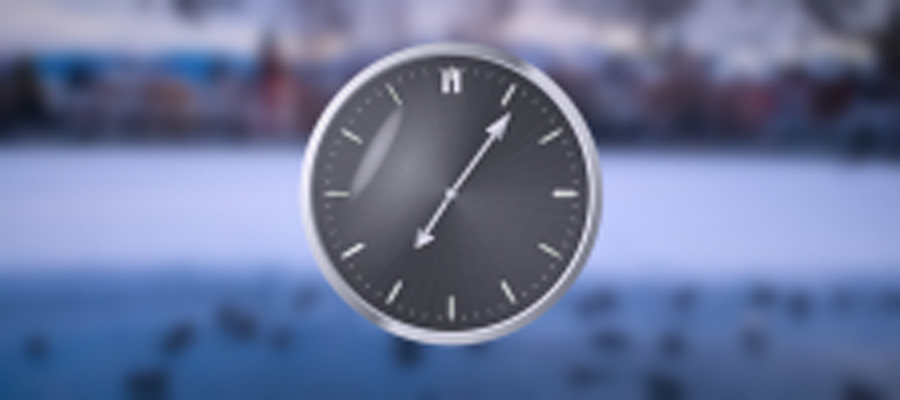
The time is h=7 m=6
